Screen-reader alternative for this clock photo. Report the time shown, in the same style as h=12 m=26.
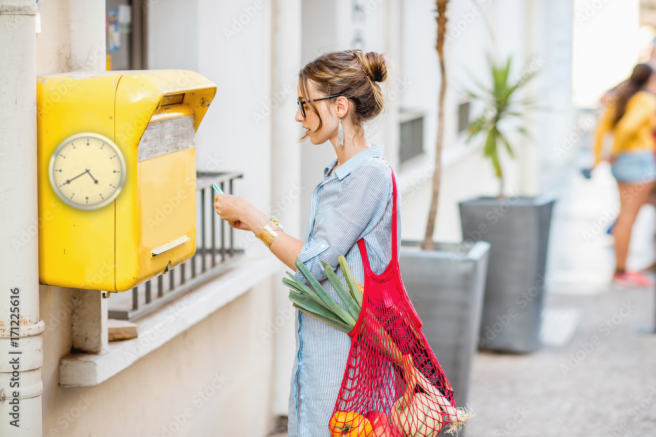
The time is h=4 m=40
